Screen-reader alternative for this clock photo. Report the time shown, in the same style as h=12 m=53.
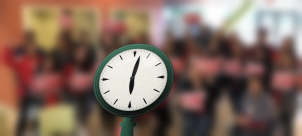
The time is h=6 m=2
